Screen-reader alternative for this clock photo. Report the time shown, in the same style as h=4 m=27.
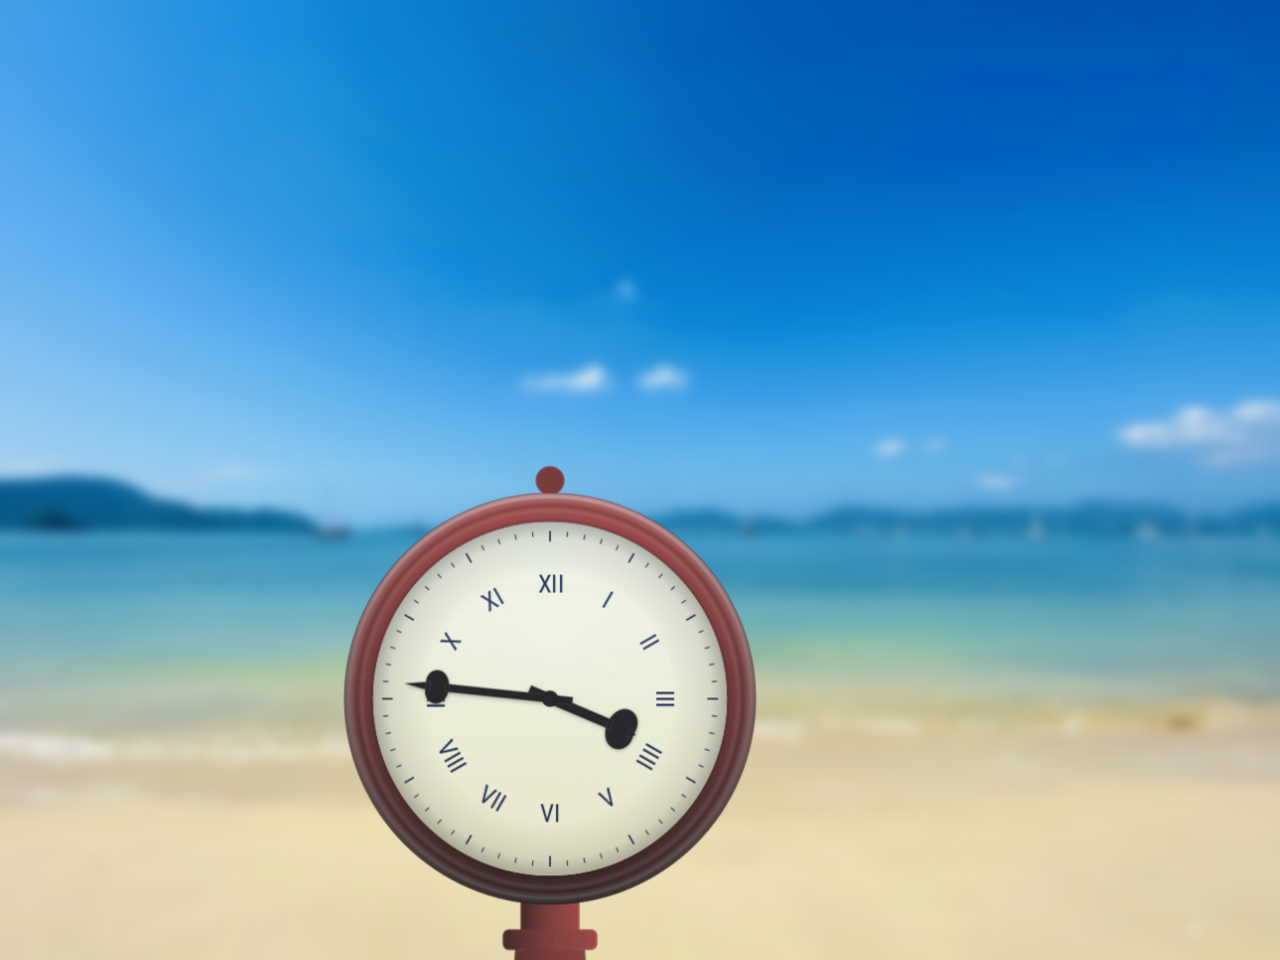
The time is h=3 m=46
